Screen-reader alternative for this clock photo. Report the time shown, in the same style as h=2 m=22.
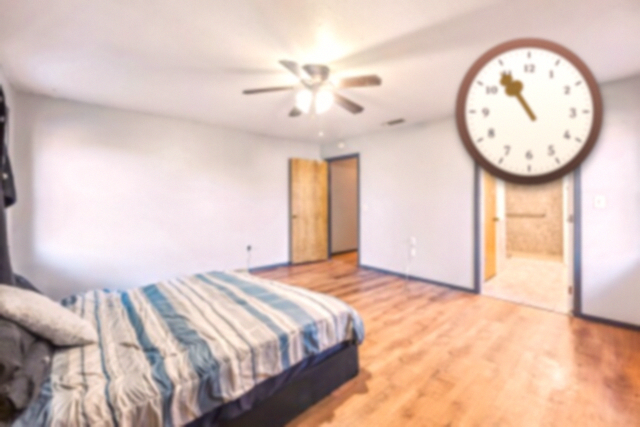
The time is h=10 m=54
